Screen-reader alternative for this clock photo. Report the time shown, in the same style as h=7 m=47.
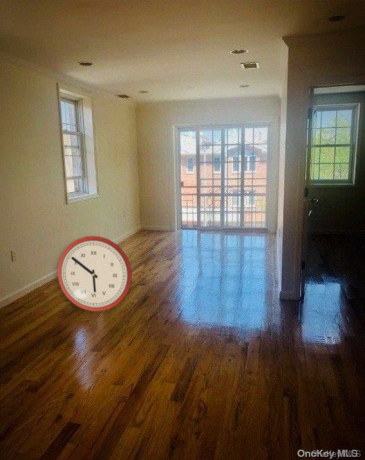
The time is h=5 m=51
